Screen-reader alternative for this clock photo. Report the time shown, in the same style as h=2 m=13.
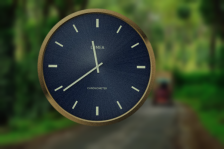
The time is h=11 m=39
